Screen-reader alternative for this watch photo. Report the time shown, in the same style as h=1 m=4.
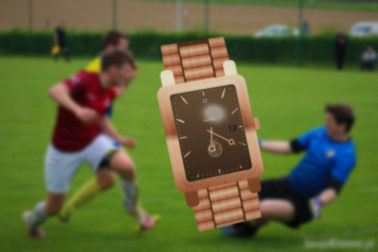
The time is h=6 m=21
